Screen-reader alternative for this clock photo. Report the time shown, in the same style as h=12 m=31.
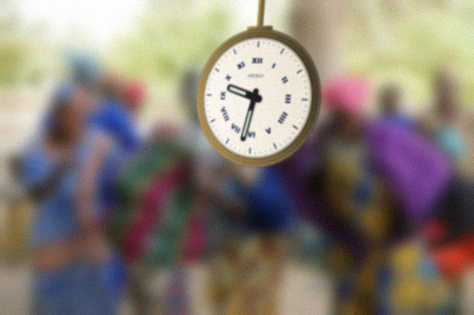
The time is h=9 m=32
